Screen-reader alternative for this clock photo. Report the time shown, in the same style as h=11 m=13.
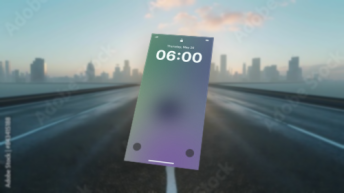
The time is h=6 m=0
